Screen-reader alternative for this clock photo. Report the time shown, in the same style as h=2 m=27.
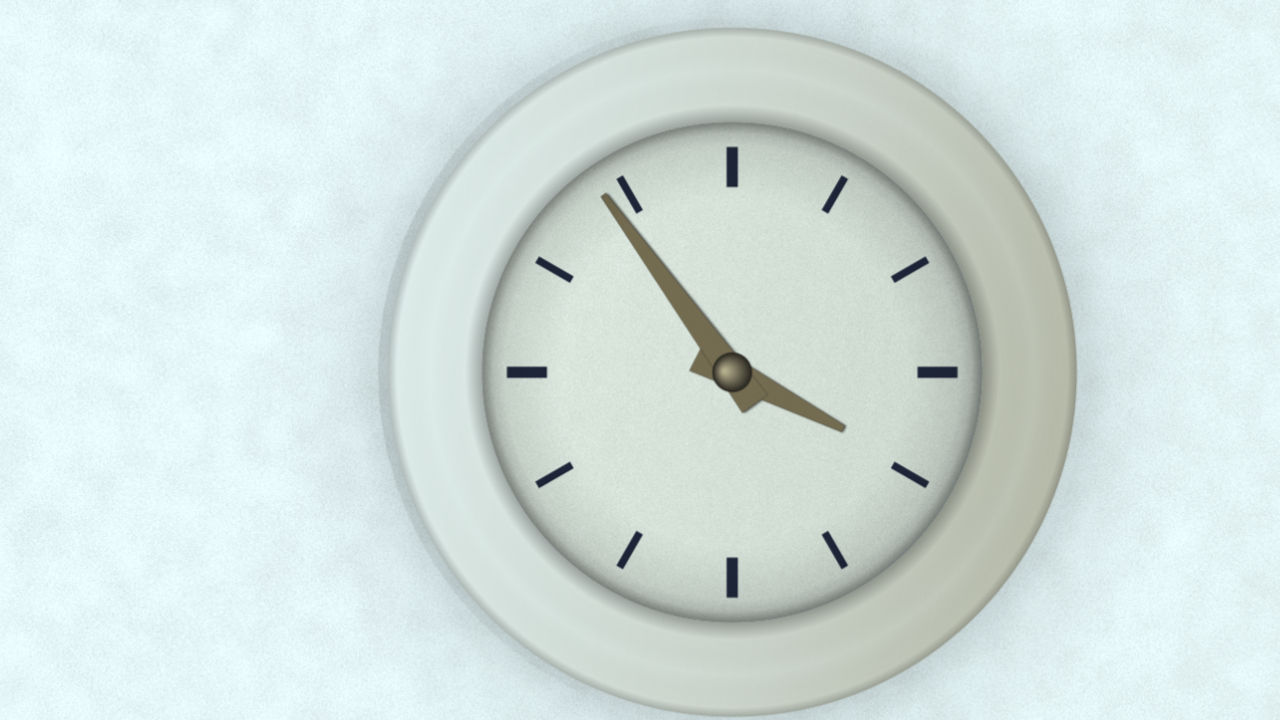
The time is h=3 m=54
